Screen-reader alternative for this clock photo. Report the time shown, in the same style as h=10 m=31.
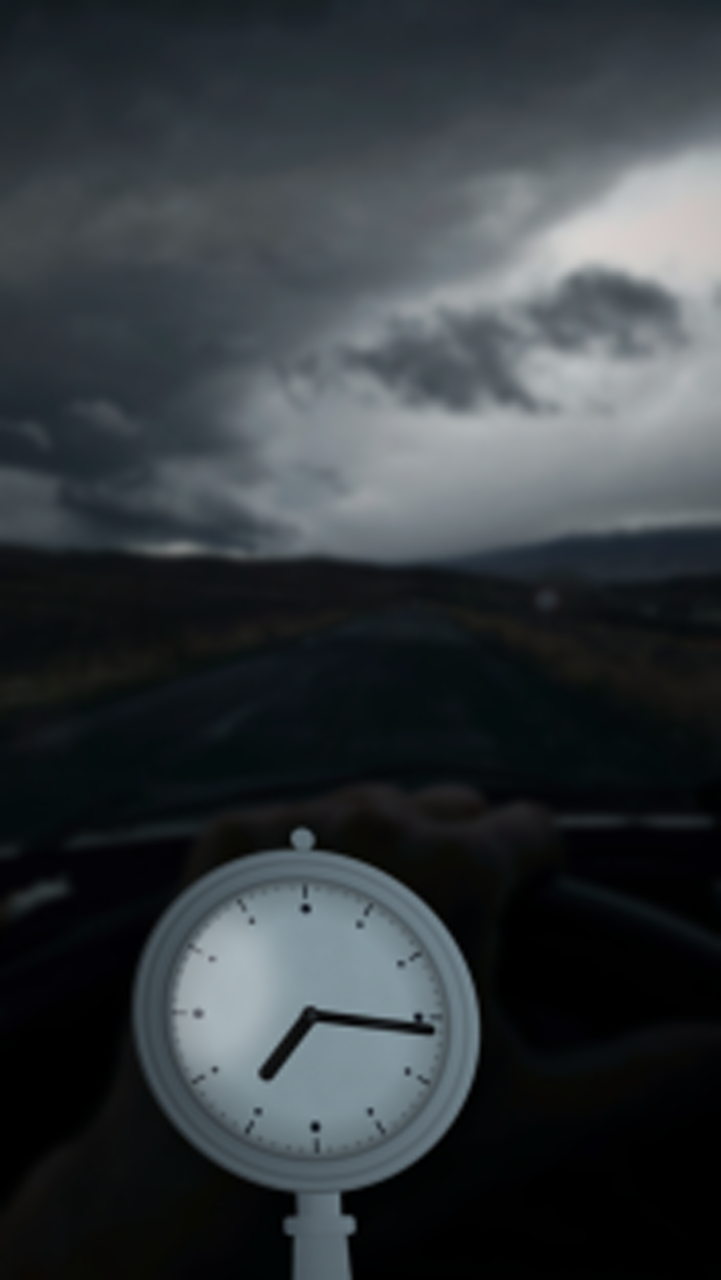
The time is h=7 m=16
